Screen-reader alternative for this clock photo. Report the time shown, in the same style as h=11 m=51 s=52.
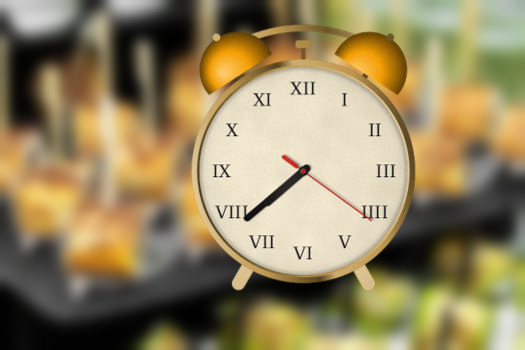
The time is h=7 m=38 s=21
